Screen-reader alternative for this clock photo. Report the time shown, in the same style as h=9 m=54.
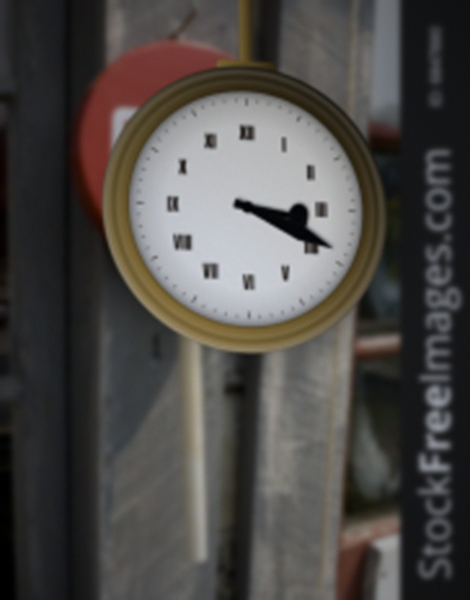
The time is h=3 m=19
